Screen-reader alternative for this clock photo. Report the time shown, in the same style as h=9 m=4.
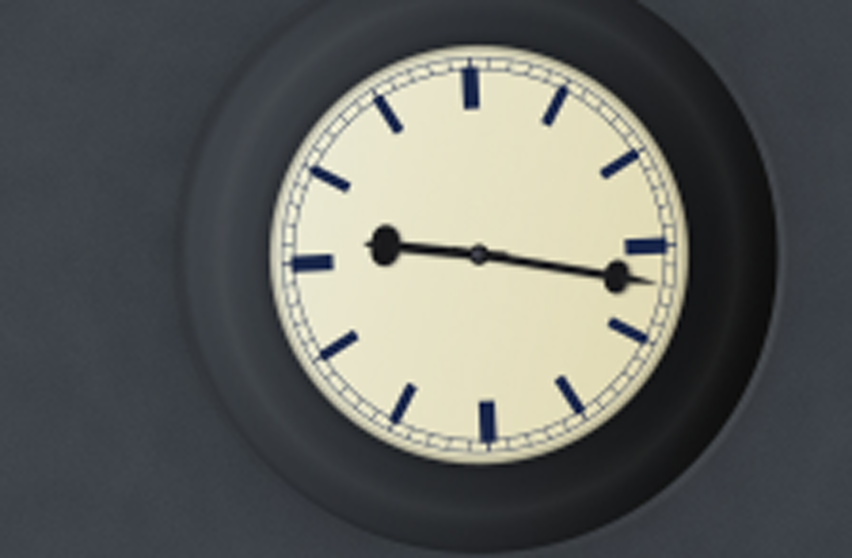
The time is h=9 m=17
